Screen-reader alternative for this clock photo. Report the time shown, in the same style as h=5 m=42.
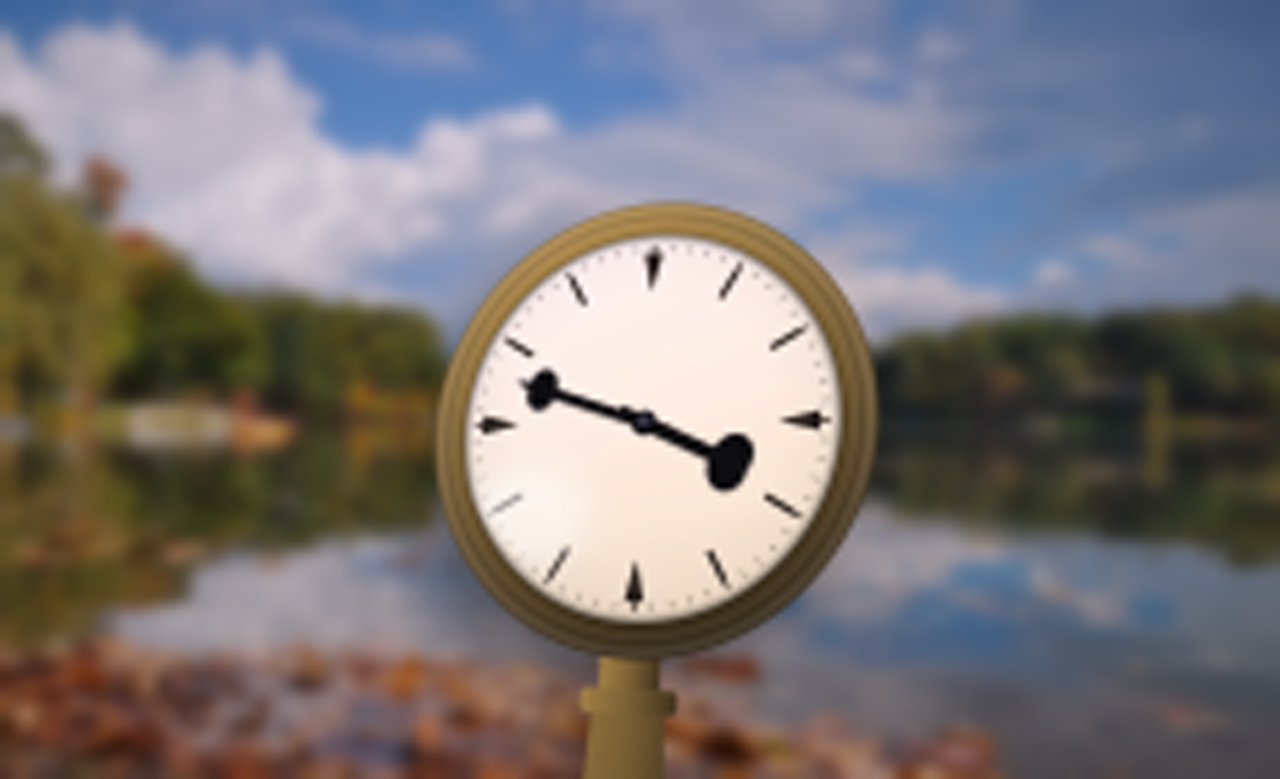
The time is h=3 m=48
